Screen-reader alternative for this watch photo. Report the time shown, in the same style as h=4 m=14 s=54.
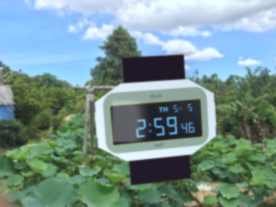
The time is h=2 m=59 s=46
